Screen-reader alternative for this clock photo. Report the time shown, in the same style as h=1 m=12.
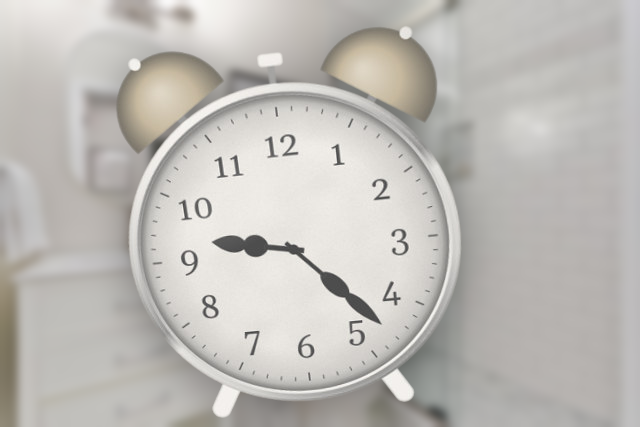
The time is h=9 m=23
